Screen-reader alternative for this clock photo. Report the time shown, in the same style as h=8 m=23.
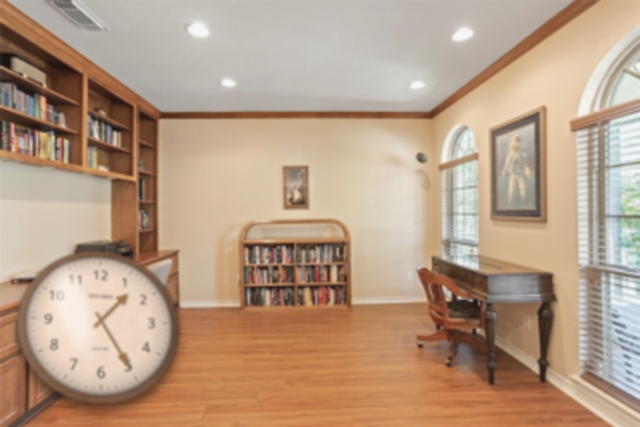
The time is h=1 m=25
